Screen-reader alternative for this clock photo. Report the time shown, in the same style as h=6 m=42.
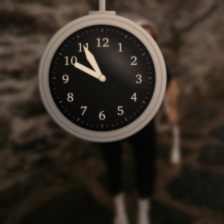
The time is h=9 m=55
